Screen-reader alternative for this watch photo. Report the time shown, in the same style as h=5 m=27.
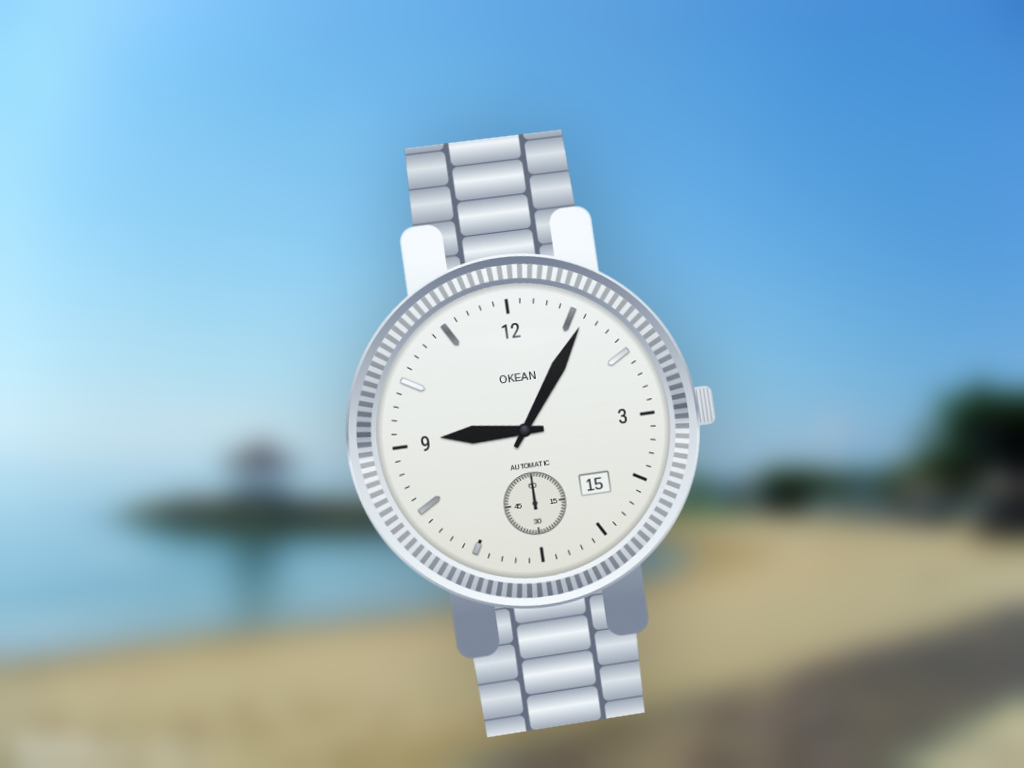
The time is h=9 m=6
